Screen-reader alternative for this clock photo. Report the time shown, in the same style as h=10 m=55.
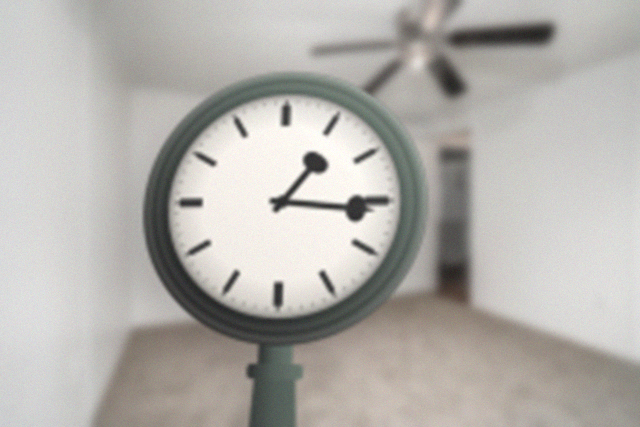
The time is h=1 m=16
